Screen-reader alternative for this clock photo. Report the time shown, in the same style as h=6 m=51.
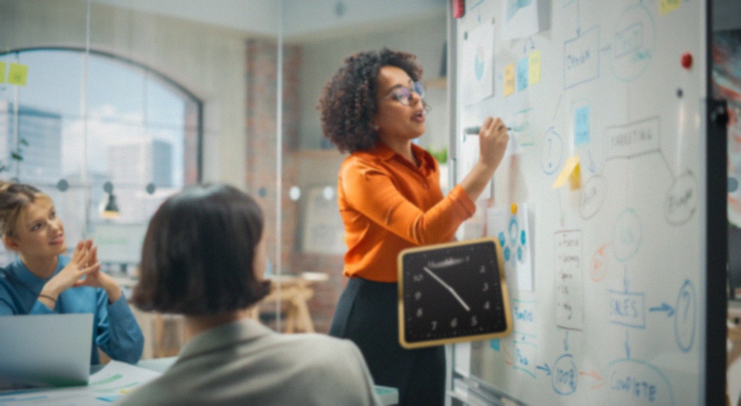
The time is h=4 m=53
